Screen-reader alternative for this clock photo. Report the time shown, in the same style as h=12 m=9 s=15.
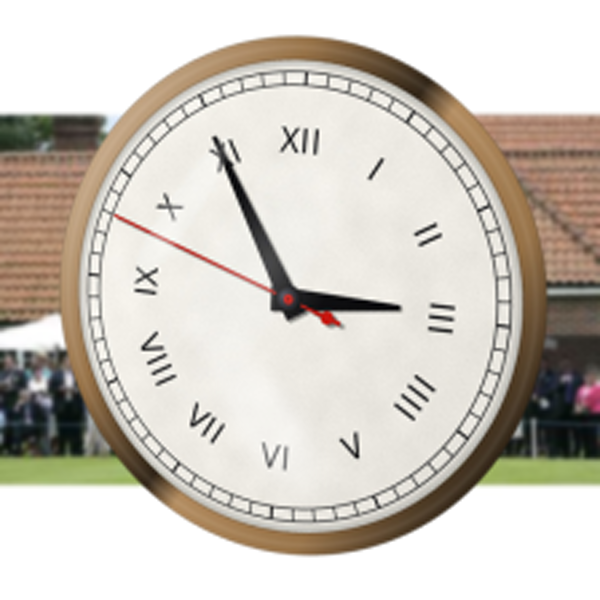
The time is h=2 m=54 s=48
